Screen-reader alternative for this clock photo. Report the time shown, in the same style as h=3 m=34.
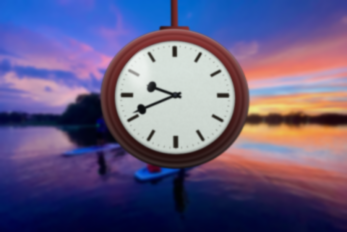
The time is h=9 m=41
